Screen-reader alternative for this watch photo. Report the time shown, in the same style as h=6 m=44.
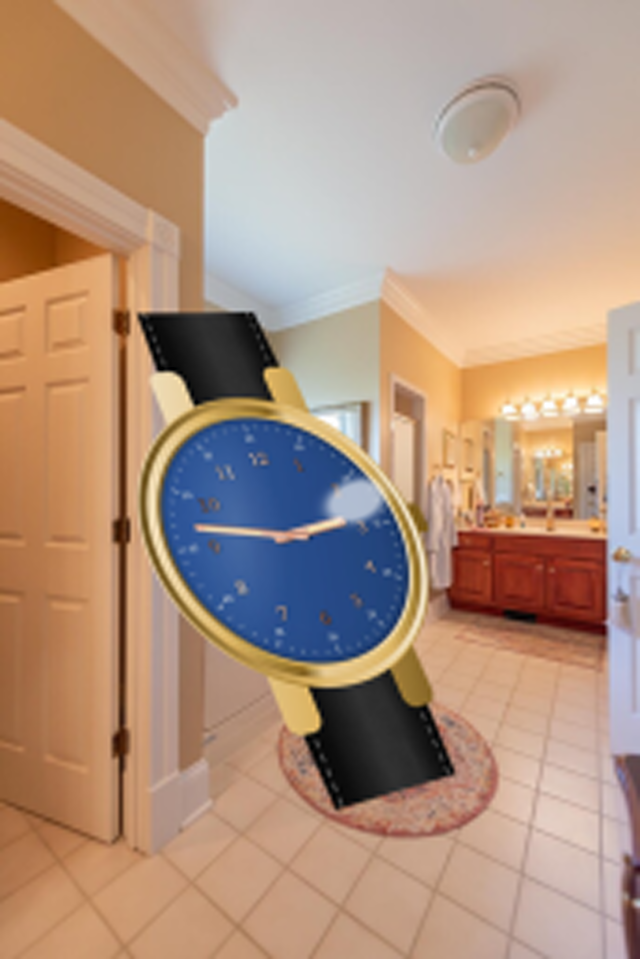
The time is h=2 m=47
